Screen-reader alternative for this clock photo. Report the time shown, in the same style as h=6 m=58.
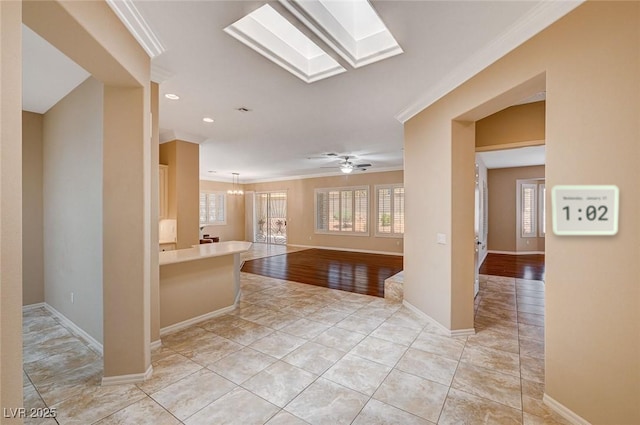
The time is h=1 m=2
